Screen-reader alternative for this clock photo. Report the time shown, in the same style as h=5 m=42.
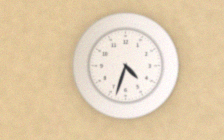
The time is h=4 m=33
